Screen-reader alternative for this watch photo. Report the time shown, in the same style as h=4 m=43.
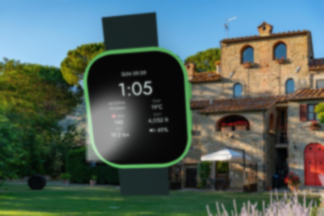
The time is h=1 m=5
